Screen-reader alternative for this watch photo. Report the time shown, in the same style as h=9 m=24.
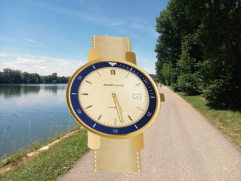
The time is h=5 m=28
